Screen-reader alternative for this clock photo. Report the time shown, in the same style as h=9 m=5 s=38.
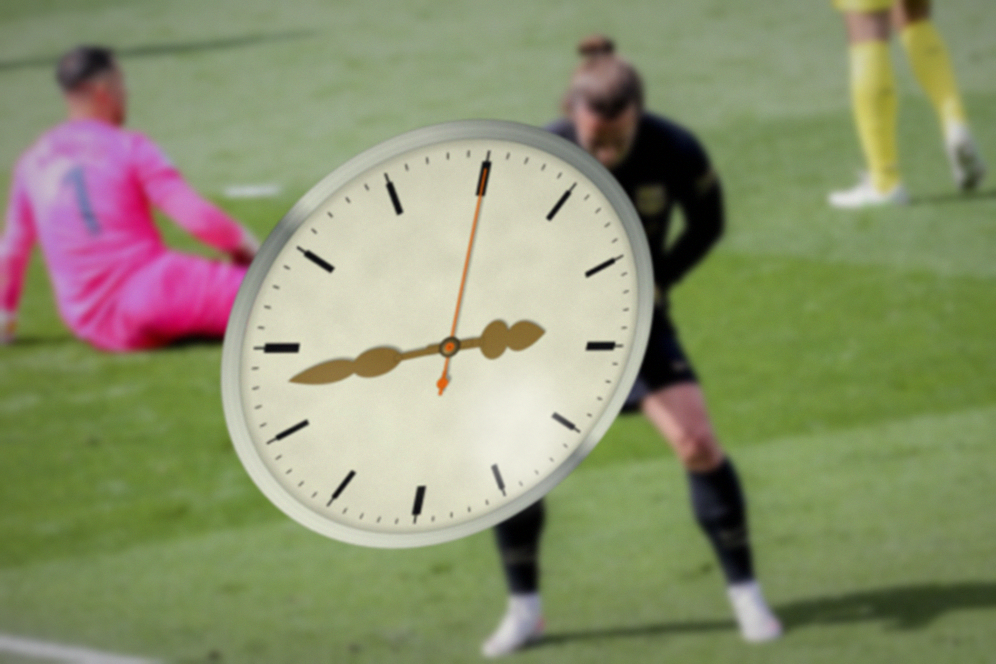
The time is h=2 m=43 s=0
